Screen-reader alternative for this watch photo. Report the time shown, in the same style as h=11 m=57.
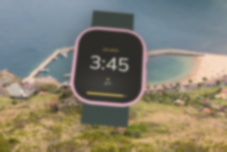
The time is h=3 m=45
